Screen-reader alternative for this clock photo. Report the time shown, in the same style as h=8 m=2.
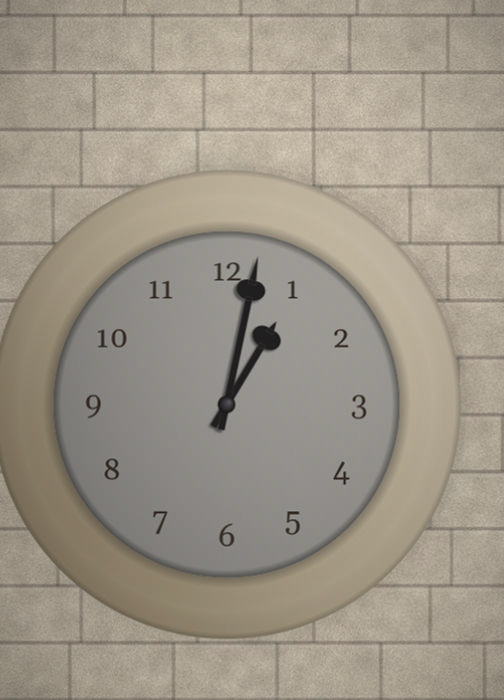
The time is h=1 m=2
